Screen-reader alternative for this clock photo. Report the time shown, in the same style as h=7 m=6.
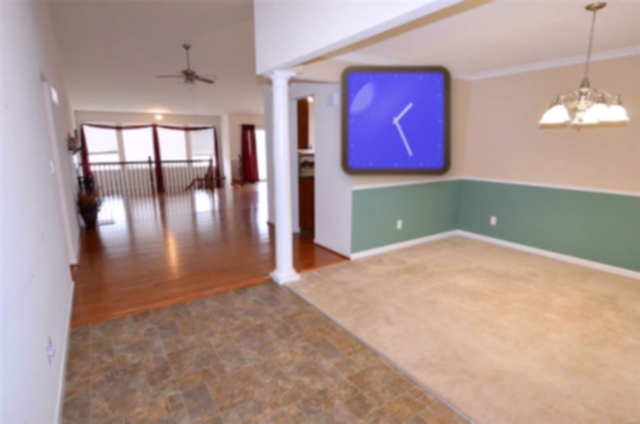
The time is h=1 m=26
